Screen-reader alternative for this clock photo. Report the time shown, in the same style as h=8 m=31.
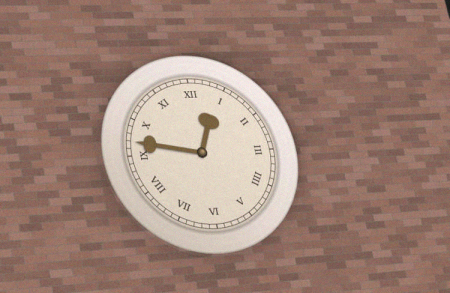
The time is h=12 m=47
